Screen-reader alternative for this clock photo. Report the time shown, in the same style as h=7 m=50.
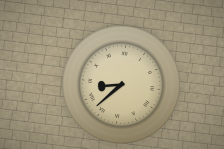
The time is h=8 m=37
